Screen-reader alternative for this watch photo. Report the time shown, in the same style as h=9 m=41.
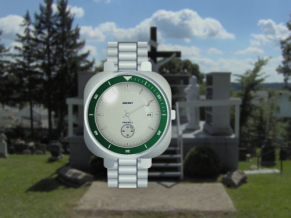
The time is h=5 m=10
